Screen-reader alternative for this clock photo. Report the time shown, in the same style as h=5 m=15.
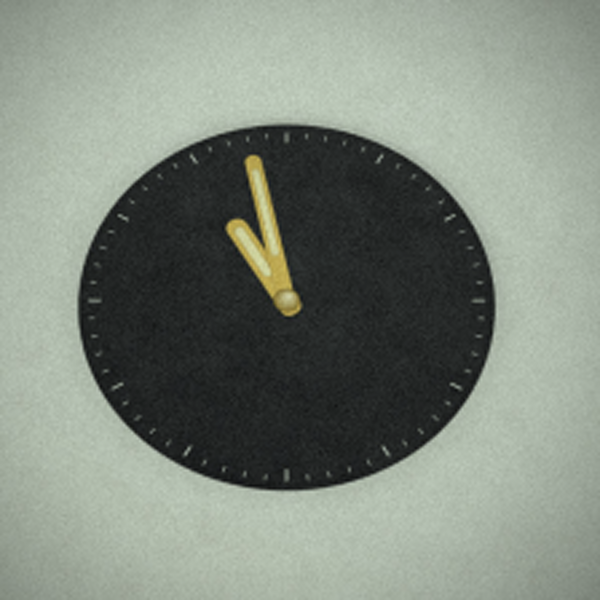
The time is h=10 m=58
